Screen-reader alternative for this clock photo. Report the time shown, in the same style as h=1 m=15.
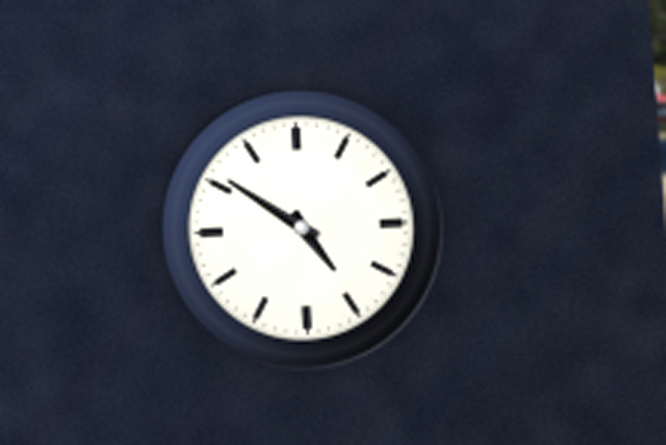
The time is h=4 m=51
